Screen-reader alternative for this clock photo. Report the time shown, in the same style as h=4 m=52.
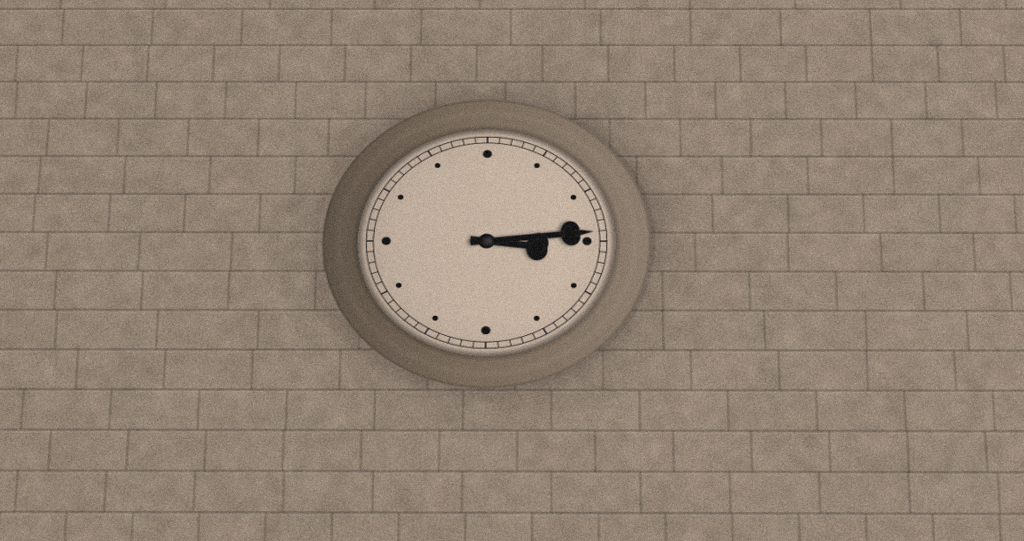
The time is h=3 m=14
